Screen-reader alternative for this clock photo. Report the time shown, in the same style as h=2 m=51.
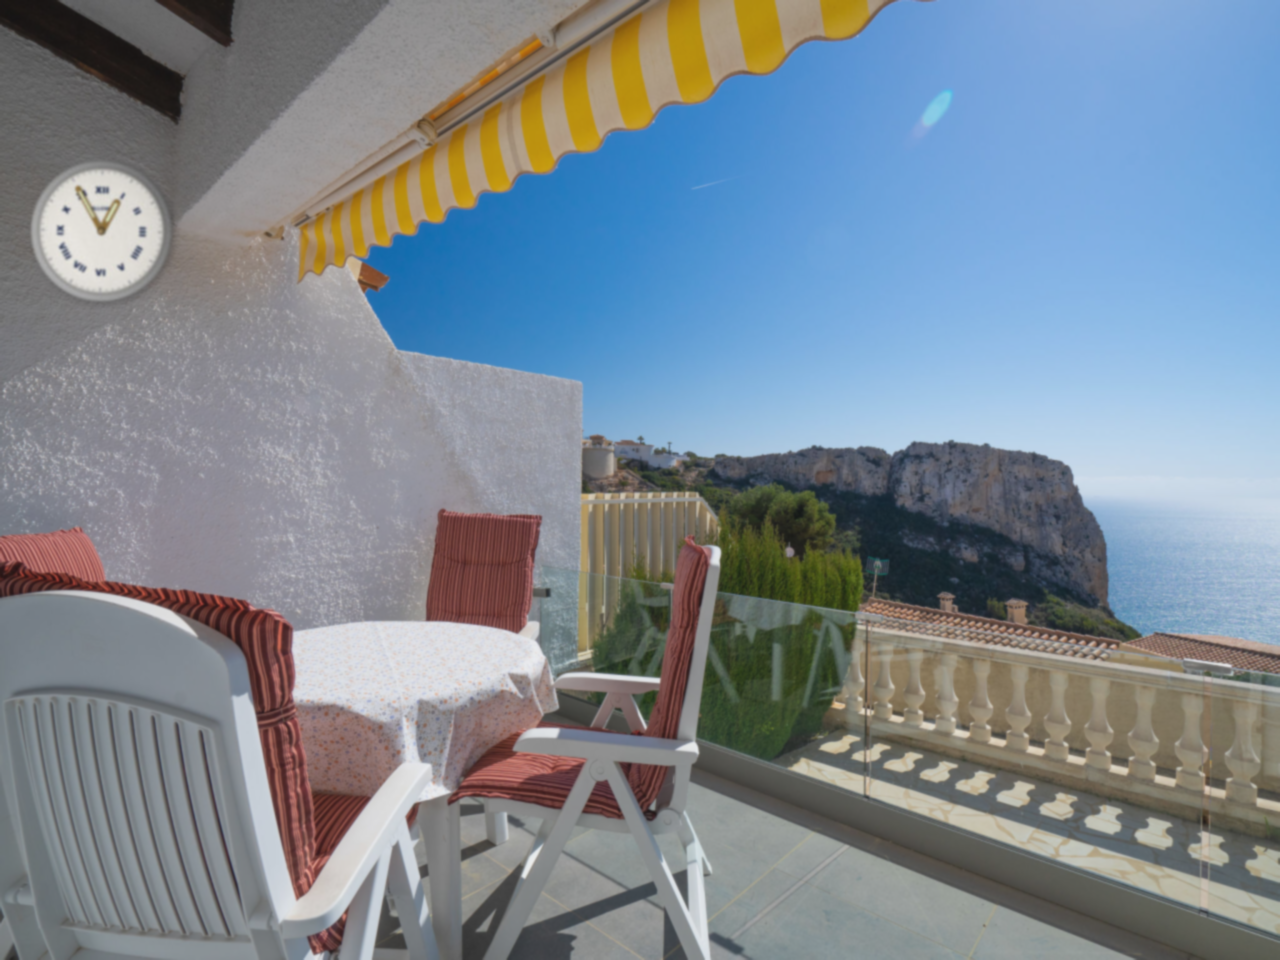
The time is h=12 m=55
